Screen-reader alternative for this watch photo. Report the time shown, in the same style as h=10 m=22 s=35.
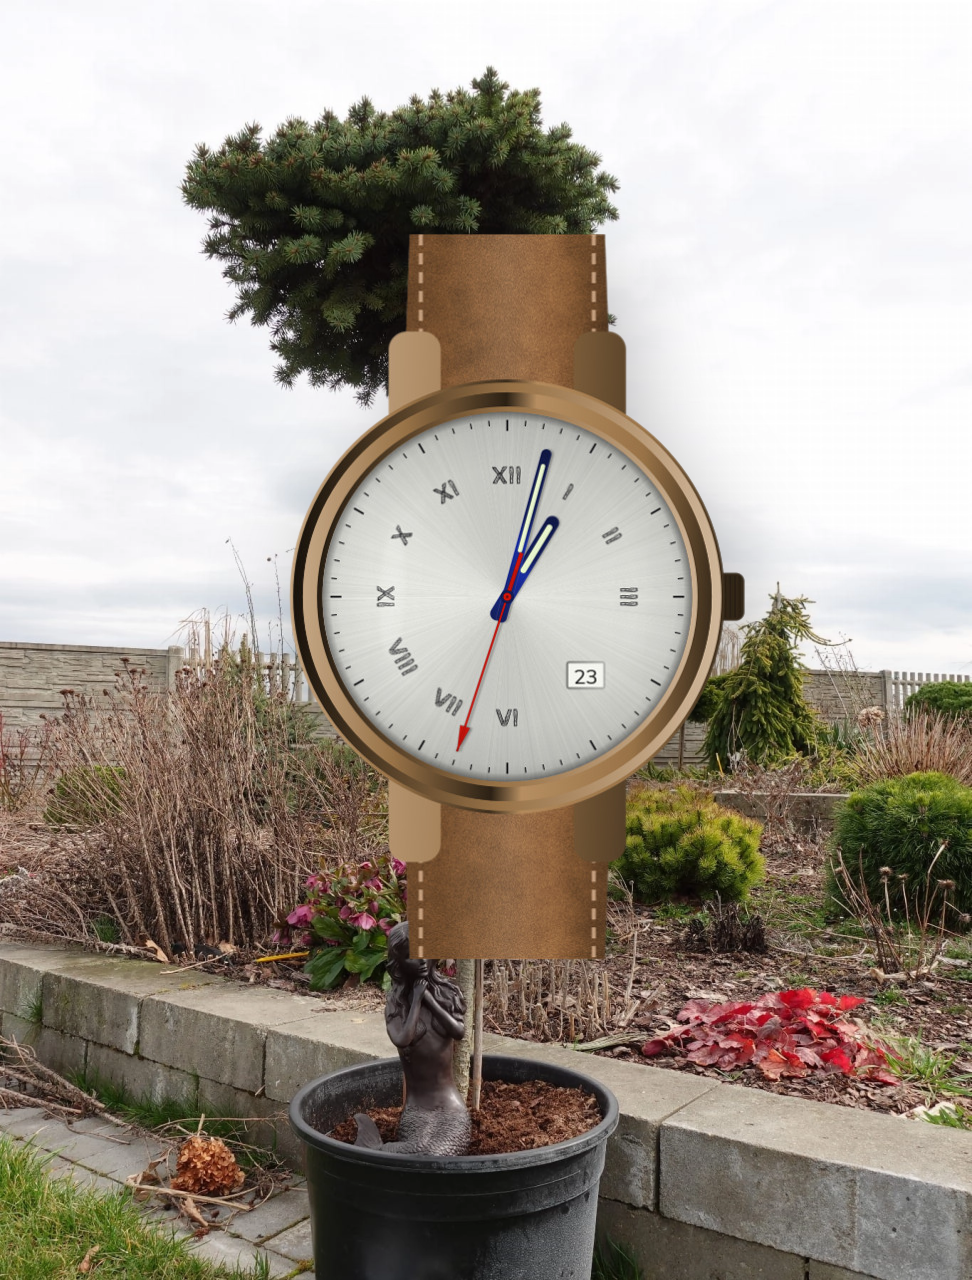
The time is h=1 m=2 s=33
